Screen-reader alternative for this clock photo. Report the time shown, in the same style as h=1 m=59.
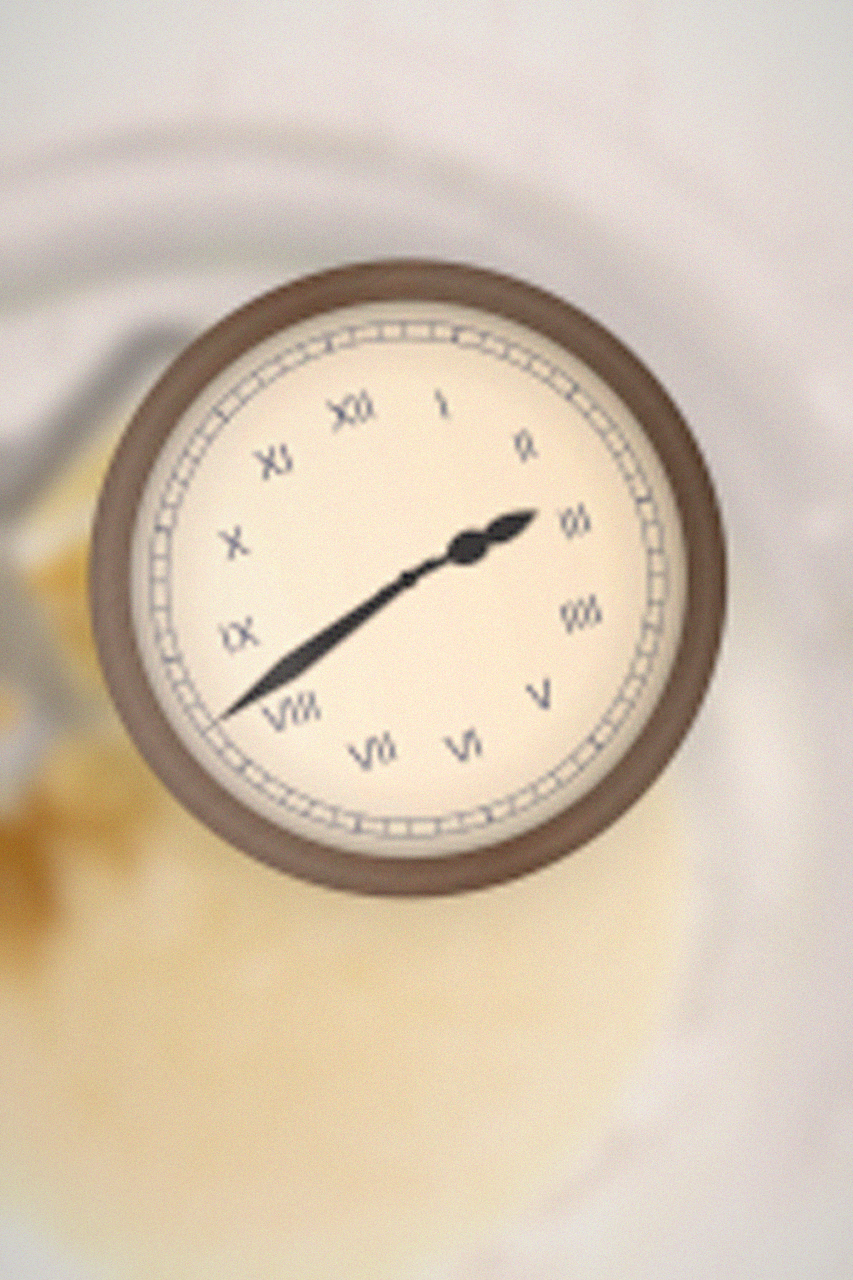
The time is h=2 m=42
